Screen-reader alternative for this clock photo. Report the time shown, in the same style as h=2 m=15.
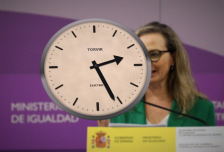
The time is h=2 m=26
